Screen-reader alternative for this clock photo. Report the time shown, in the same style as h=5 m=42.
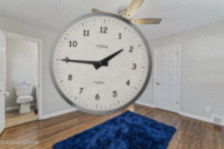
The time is h=1 m=45
